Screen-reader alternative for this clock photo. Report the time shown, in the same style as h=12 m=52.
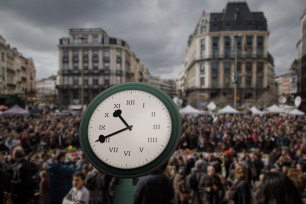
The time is h=10 m=41
